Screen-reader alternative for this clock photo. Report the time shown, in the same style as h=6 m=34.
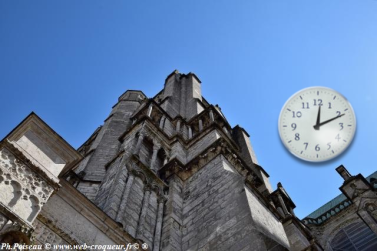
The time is h=12 m=11
